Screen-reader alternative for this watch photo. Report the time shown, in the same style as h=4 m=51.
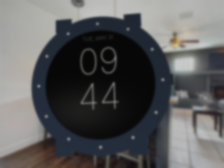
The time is h=9 m=44
